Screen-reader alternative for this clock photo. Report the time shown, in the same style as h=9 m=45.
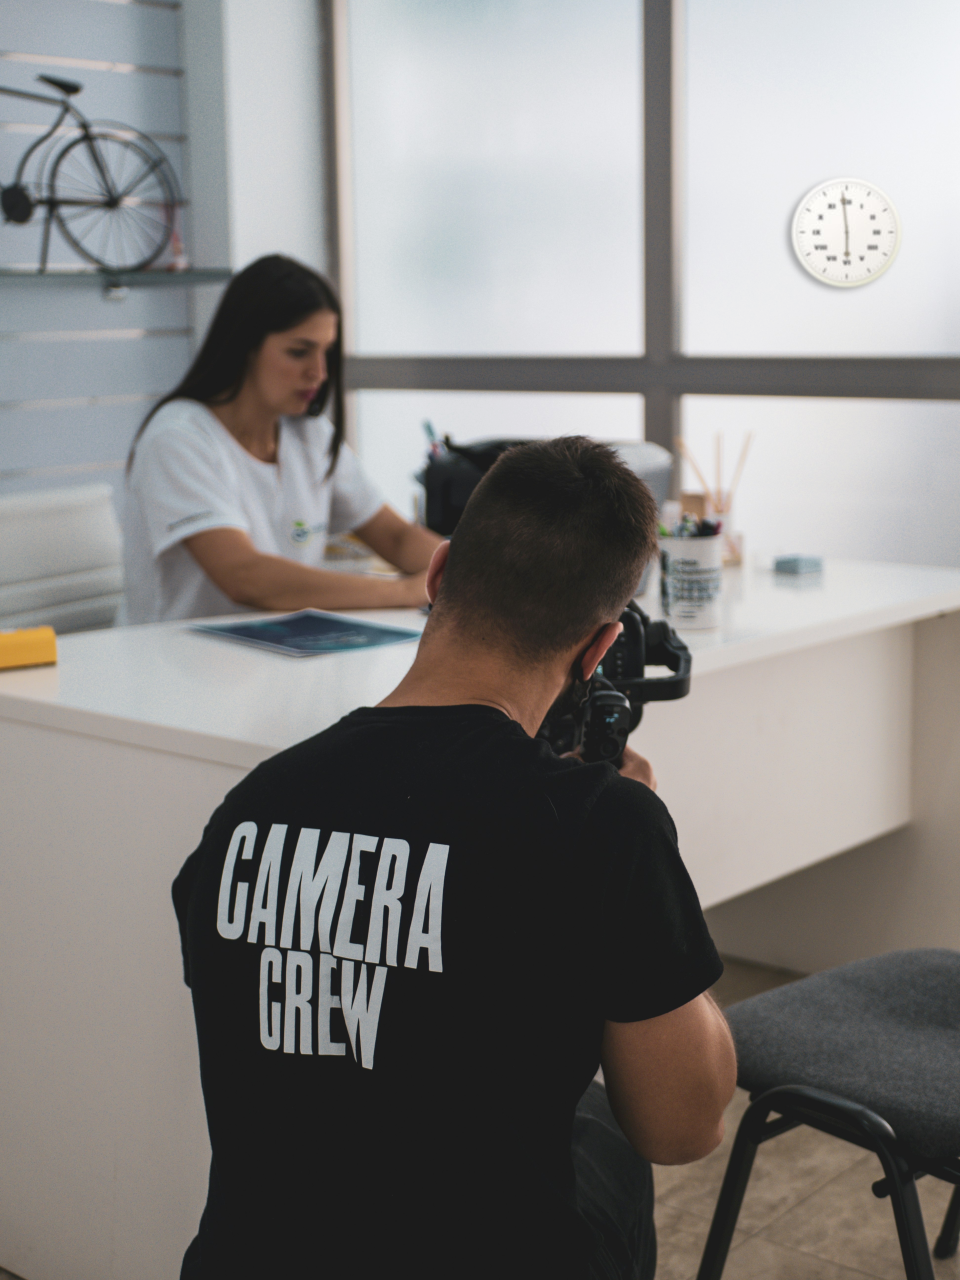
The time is h=5 m=59
